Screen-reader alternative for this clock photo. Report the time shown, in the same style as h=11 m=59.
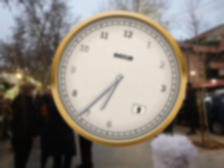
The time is h=6 m=36
